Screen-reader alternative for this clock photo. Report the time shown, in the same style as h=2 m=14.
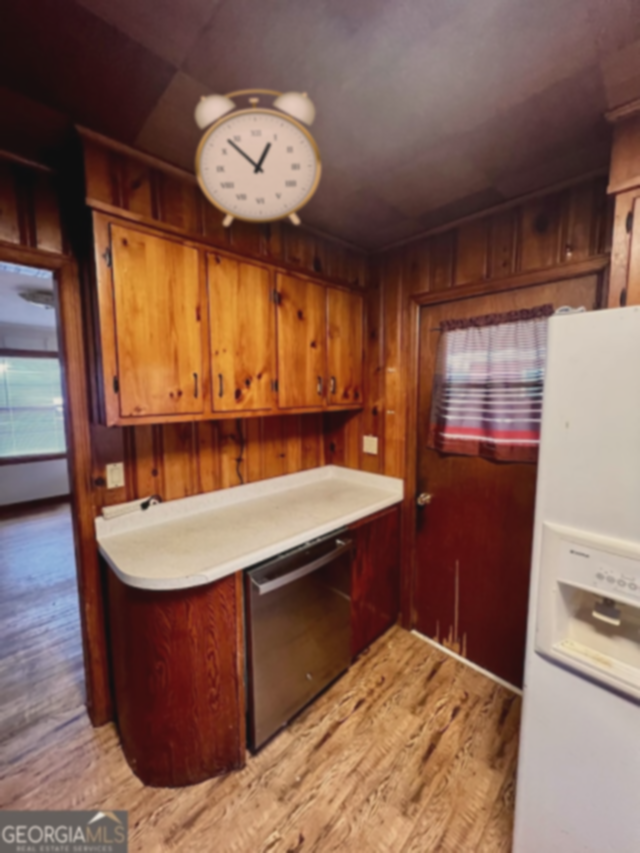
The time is h=12 m=53
